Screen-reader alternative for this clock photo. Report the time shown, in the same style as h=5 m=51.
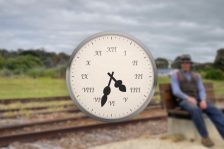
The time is h=4 m=33
